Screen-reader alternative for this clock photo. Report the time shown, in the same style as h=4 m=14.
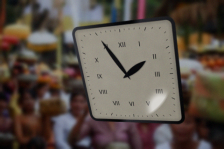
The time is h=1 m=55
